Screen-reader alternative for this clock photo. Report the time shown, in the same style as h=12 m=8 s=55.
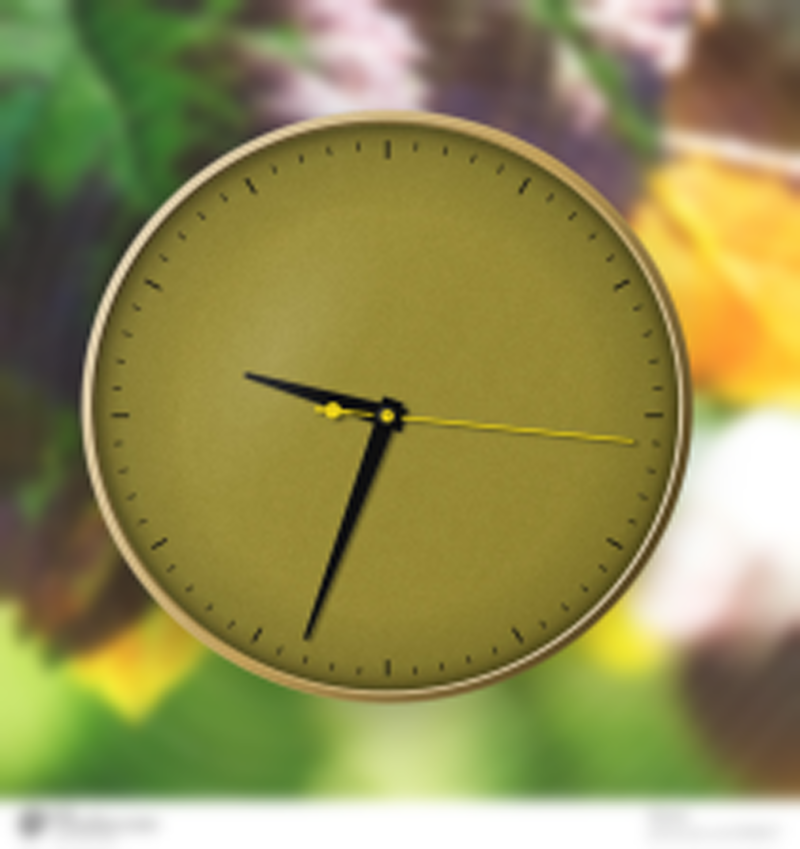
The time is h=9 m=33 s=16
